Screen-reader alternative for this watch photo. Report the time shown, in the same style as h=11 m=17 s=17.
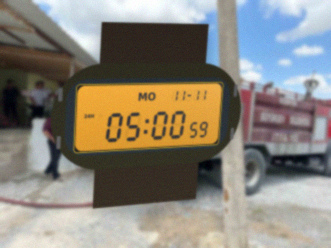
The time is h=5 m=0 s=59
